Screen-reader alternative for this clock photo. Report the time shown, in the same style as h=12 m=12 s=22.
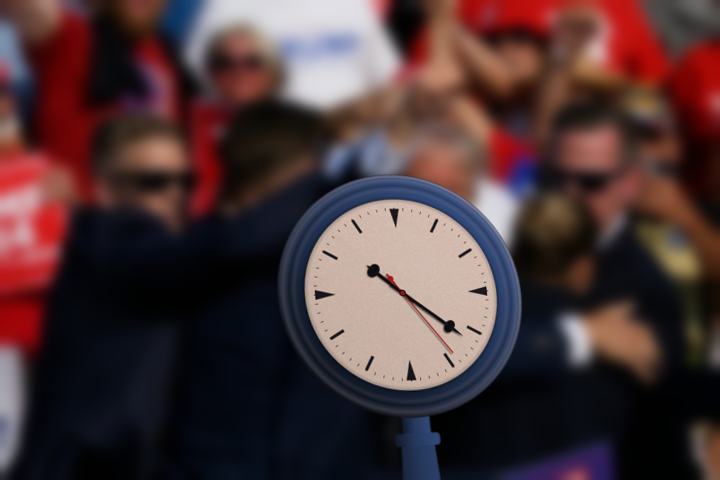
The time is h=10 m=21 s=24
